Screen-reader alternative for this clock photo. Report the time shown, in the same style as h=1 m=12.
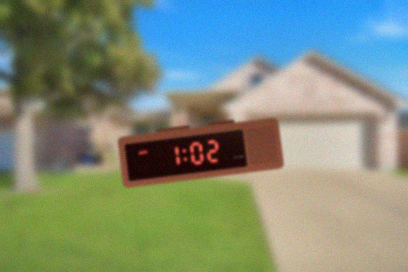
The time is h=1 m=2
